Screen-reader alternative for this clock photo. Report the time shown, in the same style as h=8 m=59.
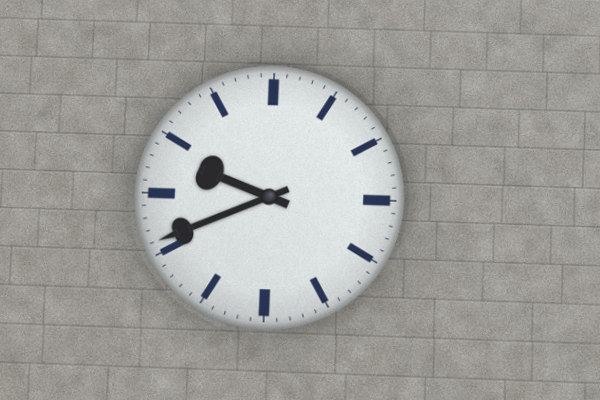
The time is h=9 m=41
